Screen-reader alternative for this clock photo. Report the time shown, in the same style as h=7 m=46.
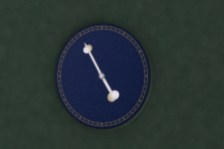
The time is h=4 m=55
